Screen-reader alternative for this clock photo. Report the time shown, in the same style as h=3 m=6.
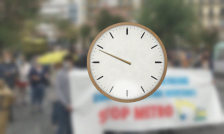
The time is h=9 m=49
